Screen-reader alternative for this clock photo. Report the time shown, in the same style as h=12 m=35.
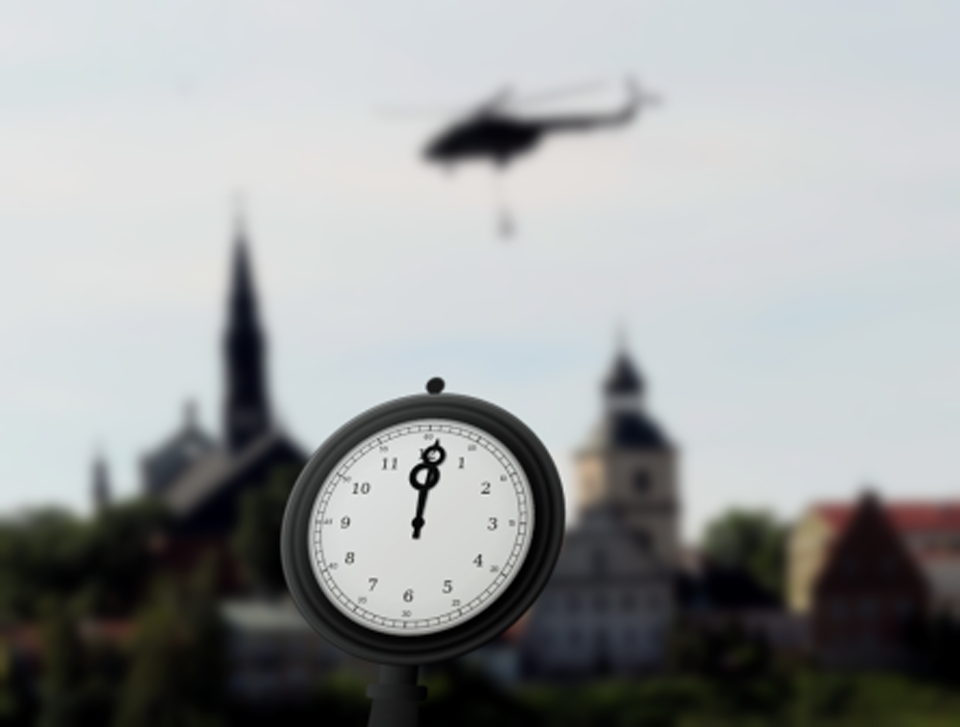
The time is h=12 m=1
